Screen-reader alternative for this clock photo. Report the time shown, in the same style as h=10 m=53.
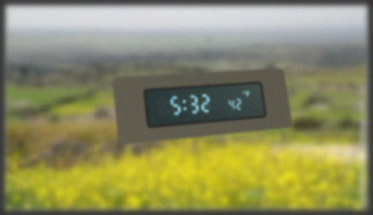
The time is h=5 m=32
